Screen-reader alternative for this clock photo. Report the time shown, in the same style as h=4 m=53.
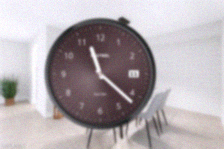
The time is h=11 m=22
